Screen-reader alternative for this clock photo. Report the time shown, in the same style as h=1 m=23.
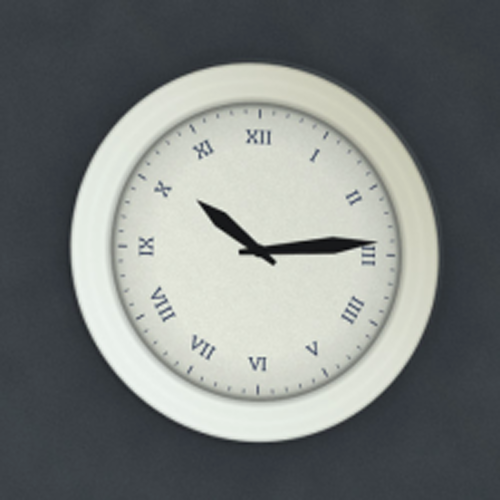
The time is h=10 m=14
